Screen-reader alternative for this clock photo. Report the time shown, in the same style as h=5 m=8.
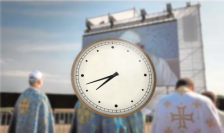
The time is h=7 m=42
